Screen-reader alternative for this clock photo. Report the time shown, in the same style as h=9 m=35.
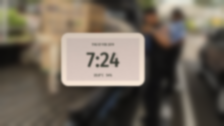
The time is h=7 m=24
